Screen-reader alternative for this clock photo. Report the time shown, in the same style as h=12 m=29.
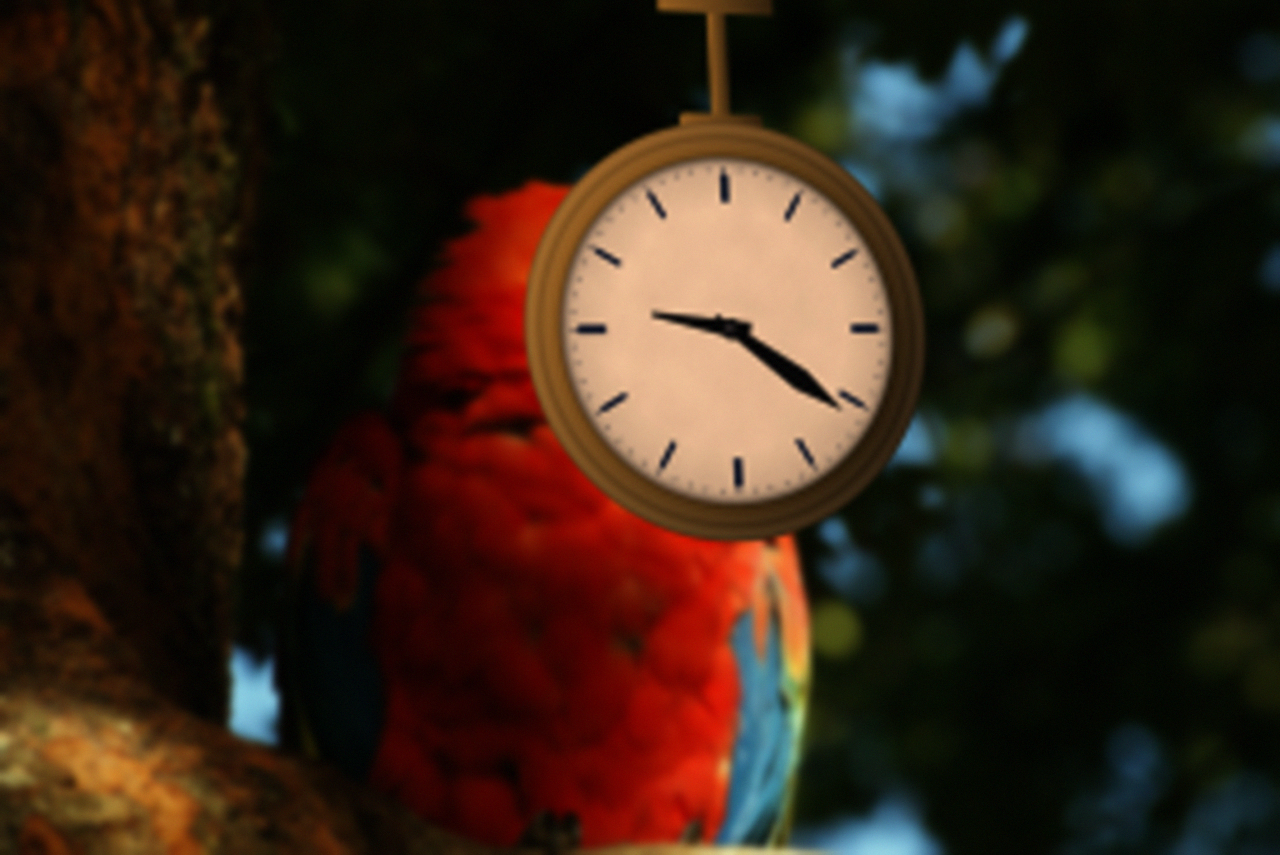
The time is h=9 m=21
